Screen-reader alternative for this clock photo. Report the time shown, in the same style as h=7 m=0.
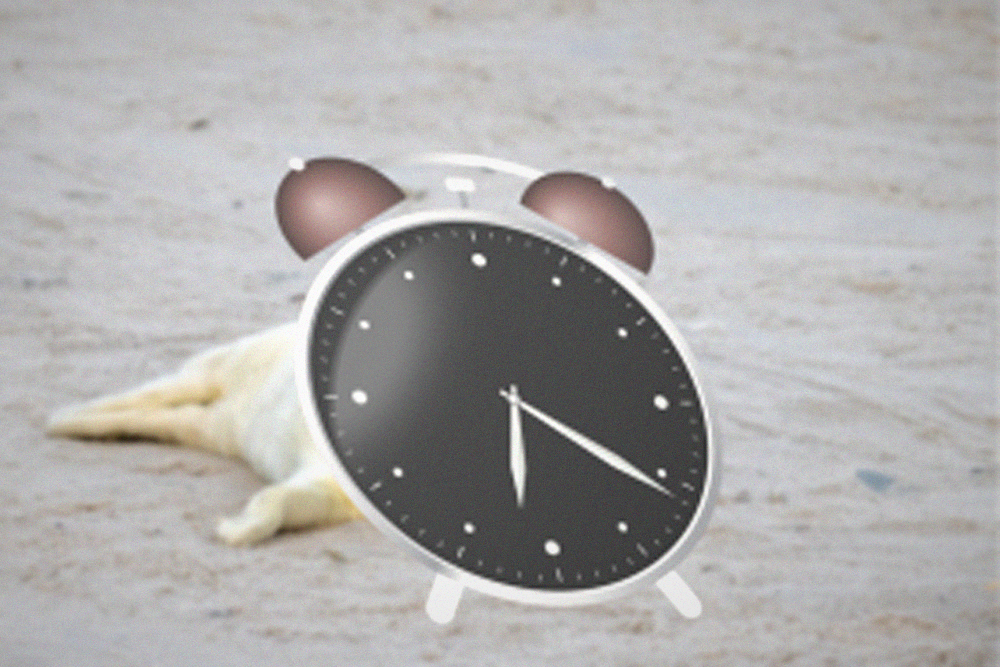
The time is h=6 m=21
